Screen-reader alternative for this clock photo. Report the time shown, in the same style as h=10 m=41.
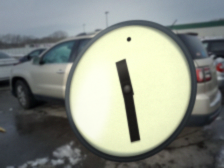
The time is h=11 m=28
